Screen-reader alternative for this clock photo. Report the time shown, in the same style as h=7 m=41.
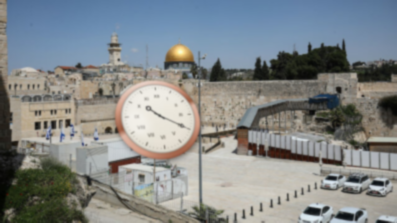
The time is h=10 m=20
